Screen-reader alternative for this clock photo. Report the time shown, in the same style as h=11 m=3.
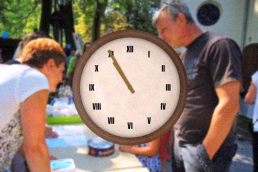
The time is h=10 m=55
